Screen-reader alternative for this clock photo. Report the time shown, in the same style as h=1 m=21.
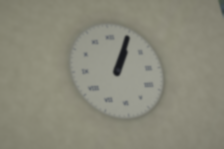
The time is h=1 m=5
